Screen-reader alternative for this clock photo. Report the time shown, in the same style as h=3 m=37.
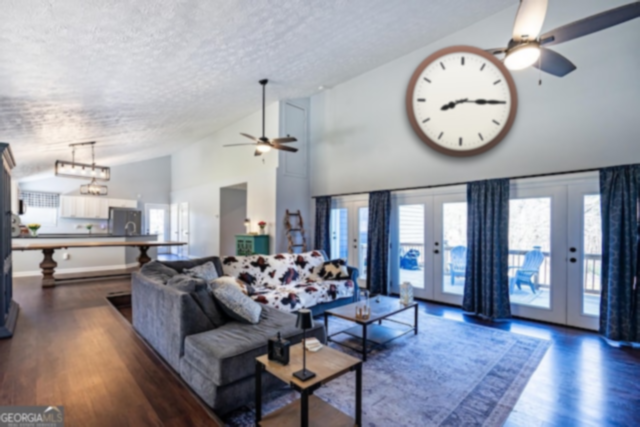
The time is h=8 m=15
